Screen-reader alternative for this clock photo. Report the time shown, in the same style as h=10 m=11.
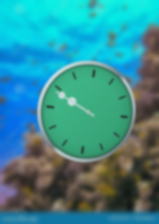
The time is h=9 m=49
